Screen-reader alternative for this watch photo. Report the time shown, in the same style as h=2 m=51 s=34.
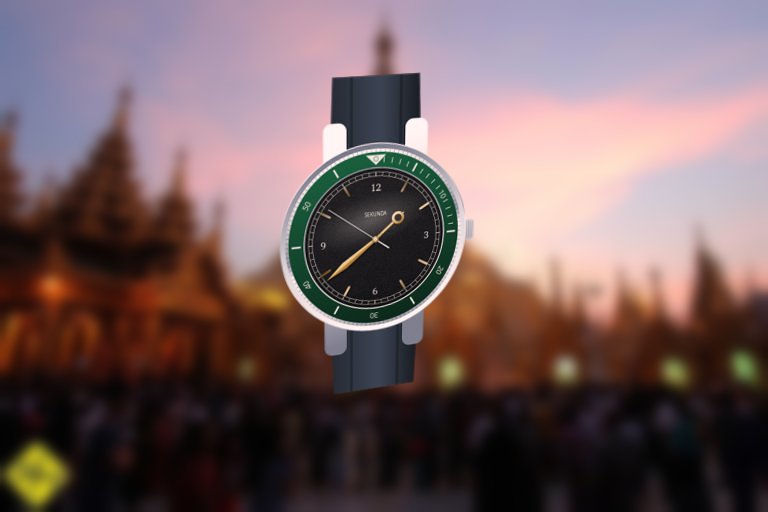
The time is h=1 m=38 s=51
